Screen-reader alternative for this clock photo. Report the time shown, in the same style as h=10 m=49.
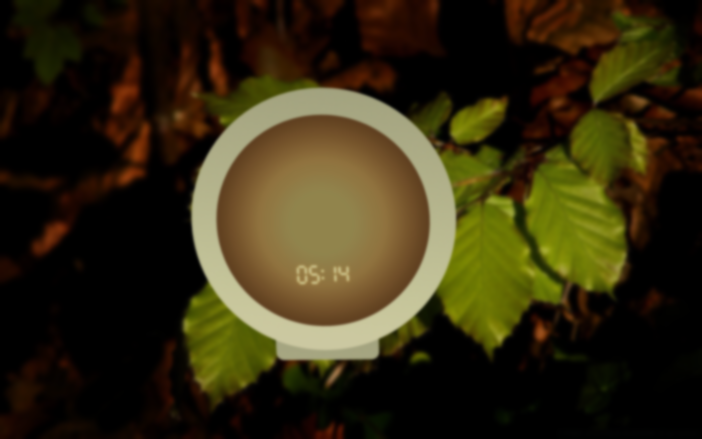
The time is h=5 m=14
